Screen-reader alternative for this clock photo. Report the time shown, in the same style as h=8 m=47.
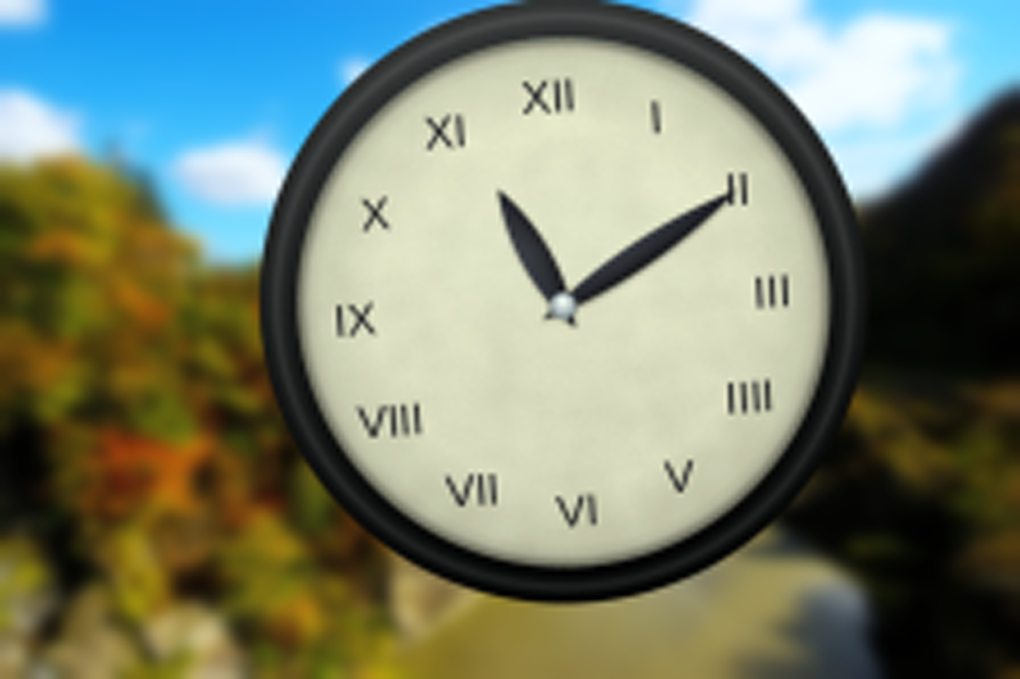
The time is h=11 m=10
